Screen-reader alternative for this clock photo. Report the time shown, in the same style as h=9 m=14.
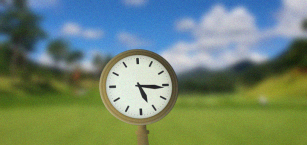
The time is h=5 m=16
